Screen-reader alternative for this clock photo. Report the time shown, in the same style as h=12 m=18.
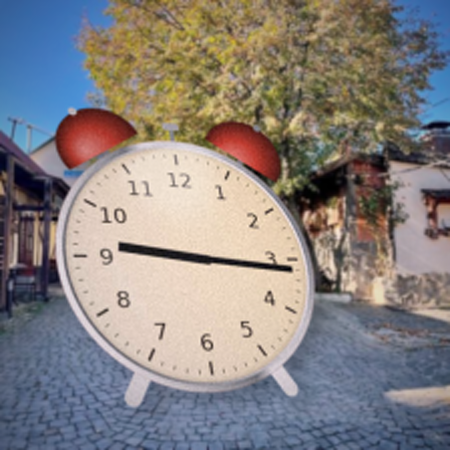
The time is h=9 m=16
